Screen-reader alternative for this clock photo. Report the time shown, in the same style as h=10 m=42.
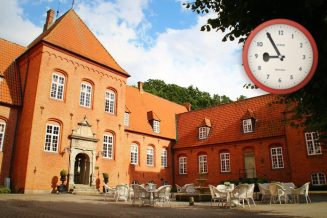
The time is h=8 m=55
